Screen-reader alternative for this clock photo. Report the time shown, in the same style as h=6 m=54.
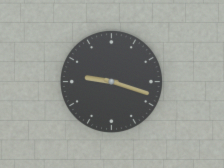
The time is h=9 m=18
